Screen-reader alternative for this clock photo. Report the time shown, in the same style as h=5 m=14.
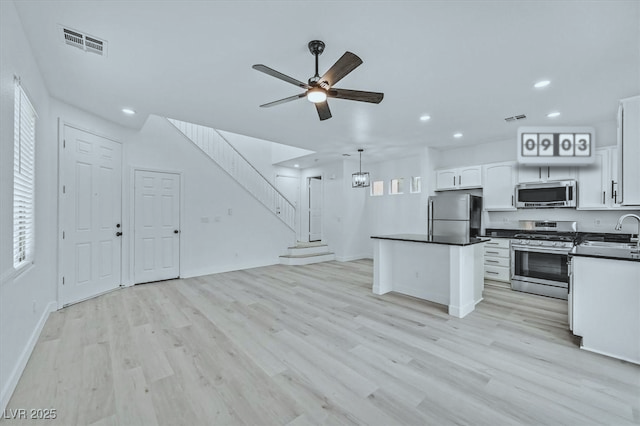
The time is h=9 m=3
